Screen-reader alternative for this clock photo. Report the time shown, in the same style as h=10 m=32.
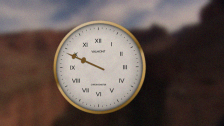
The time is h=9 m=49
